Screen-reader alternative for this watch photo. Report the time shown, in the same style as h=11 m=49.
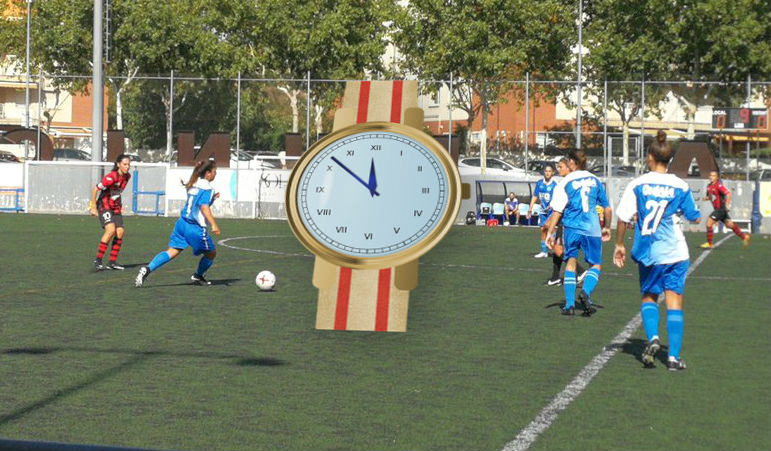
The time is h=11 m=52
